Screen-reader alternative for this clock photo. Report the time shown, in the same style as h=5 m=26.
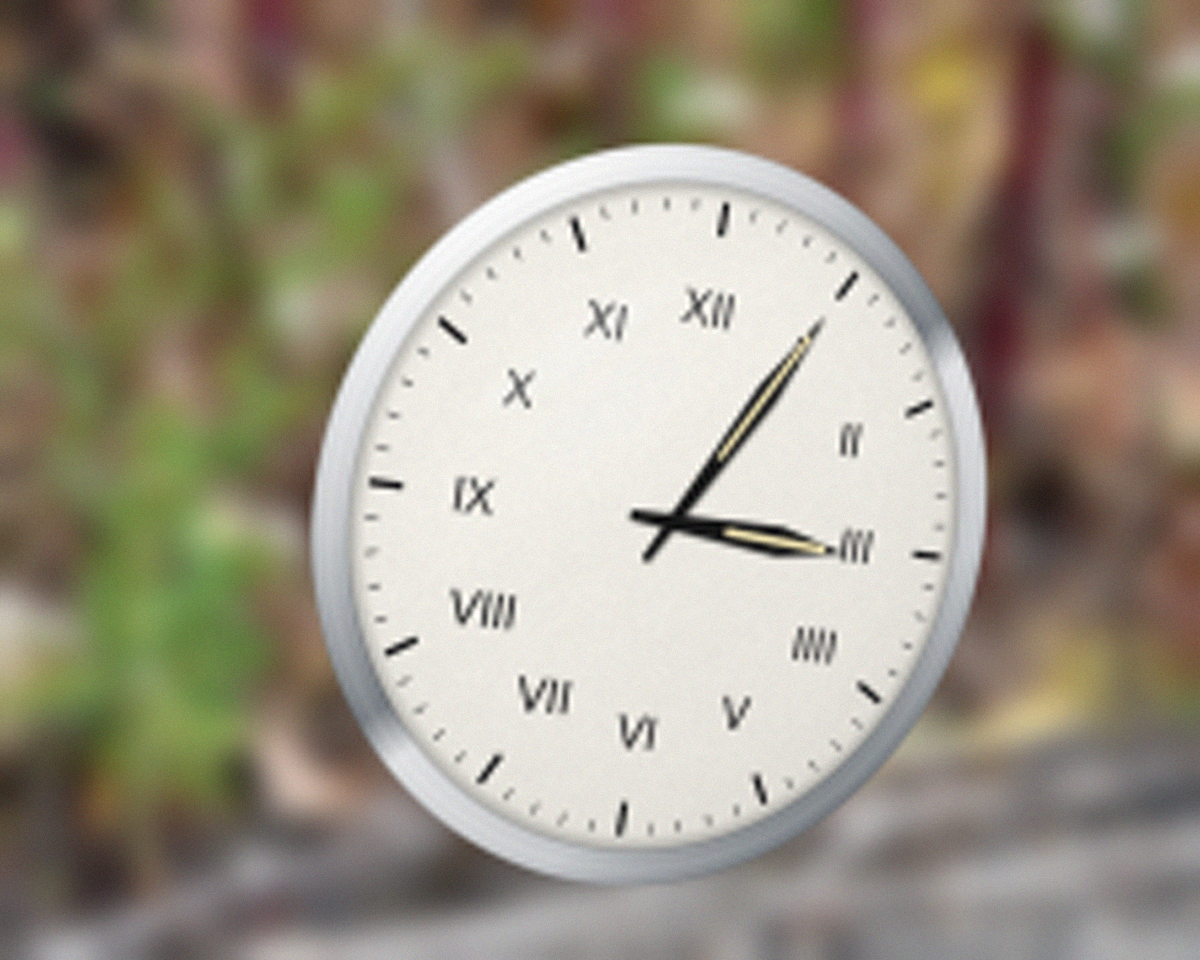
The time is h=3 m=5
